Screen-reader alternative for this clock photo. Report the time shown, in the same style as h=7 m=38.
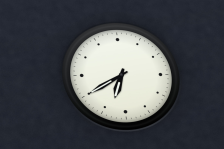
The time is h=6 m=40
